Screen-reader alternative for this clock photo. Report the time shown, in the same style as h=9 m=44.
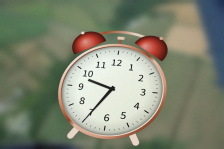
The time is h=9 m=35
